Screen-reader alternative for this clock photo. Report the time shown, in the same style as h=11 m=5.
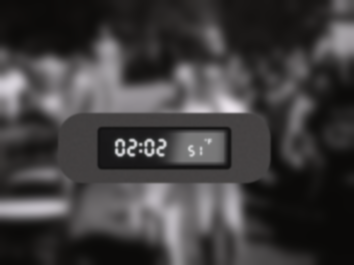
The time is h=2 m=2
